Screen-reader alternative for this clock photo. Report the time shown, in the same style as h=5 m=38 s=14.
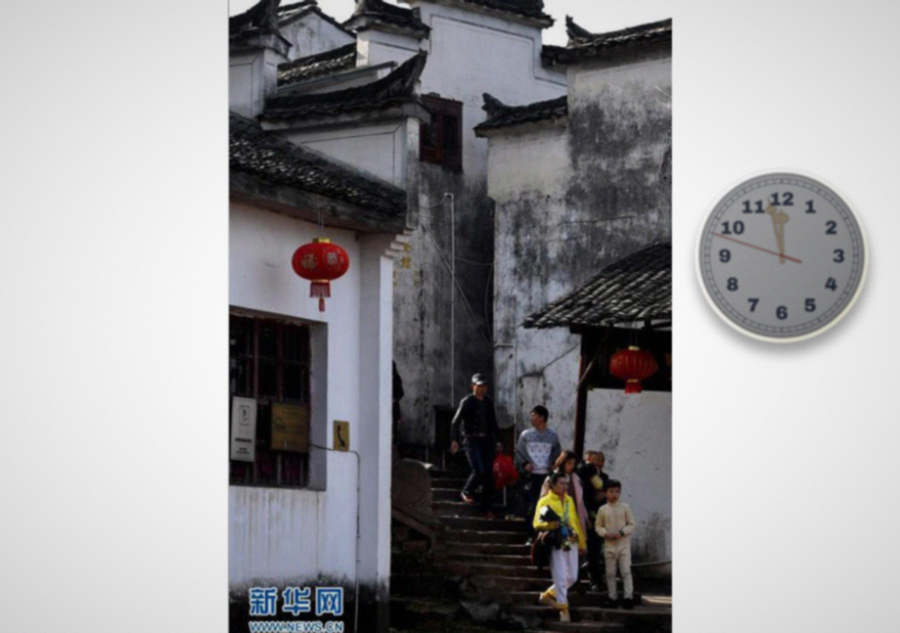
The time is h=11 m=57 s=48
